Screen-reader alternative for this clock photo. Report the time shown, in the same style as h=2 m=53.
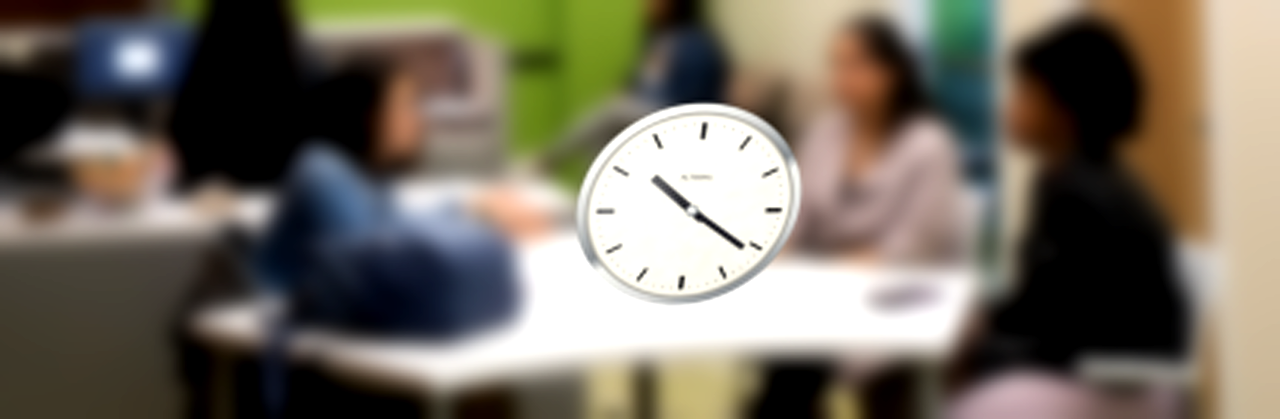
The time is h=10 m=21
